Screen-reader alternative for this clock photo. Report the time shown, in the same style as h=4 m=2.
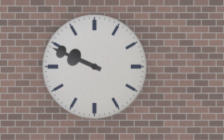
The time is h=9 m=49
